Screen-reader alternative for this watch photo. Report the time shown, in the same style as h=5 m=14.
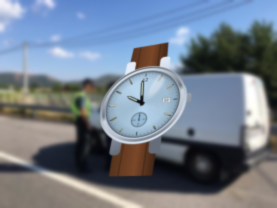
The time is h=9 m=59
